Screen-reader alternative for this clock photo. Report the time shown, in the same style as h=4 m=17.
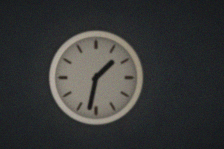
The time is h=1 m=32
